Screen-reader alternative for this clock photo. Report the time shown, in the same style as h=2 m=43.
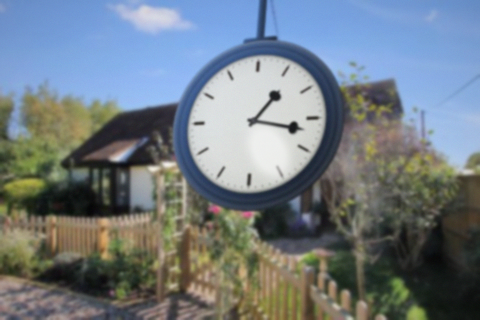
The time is h=1 m=17
